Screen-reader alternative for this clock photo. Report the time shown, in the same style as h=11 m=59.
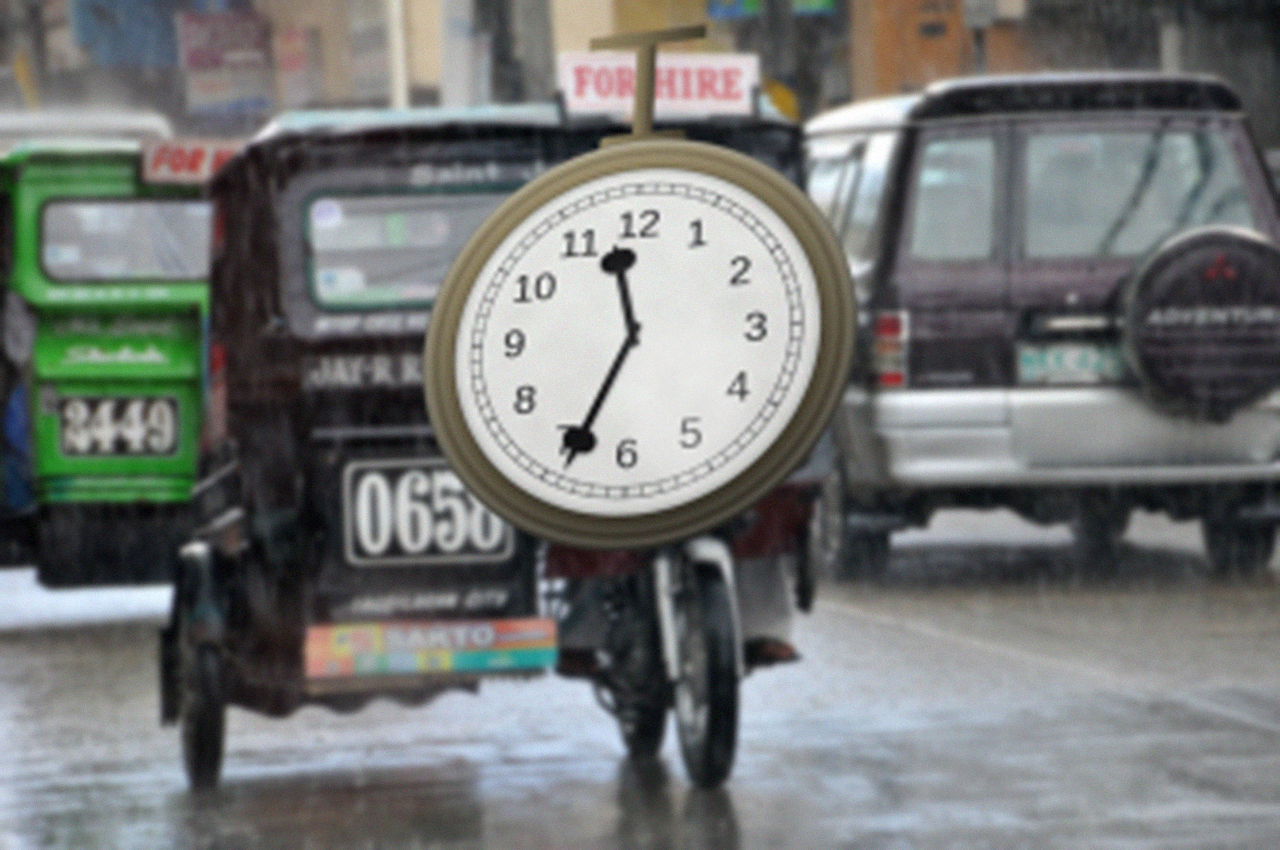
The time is h=11 m=34
